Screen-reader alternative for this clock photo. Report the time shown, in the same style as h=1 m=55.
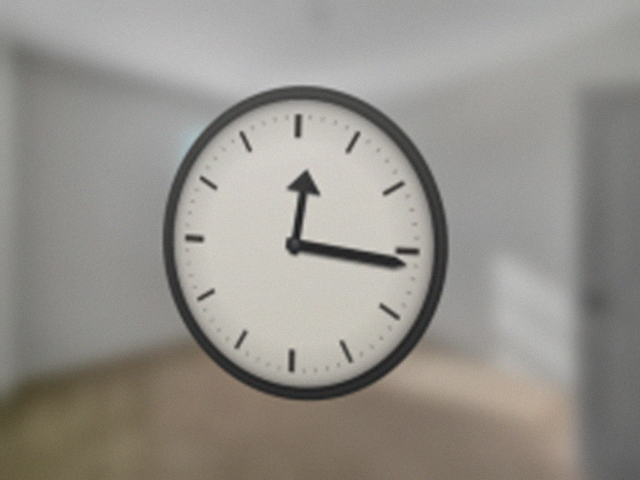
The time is h=12 m=16
